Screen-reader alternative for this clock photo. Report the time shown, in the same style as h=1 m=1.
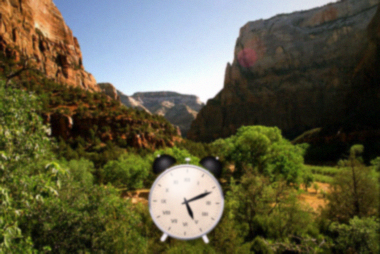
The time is h=5 m=11
